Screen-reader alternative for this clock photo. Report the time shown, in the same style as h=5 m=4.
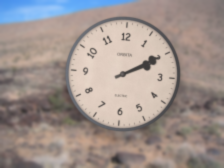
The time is h=2 m=10
